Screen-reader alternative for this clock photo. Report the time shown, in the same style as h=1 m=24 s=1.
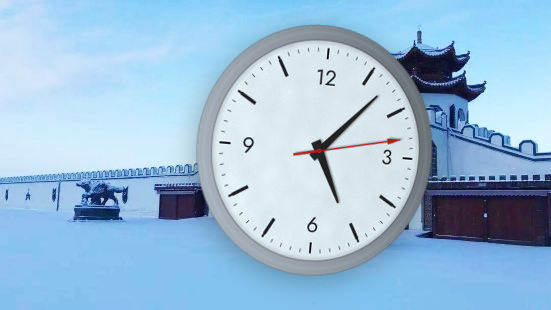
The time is h=5 m=7 s=13
